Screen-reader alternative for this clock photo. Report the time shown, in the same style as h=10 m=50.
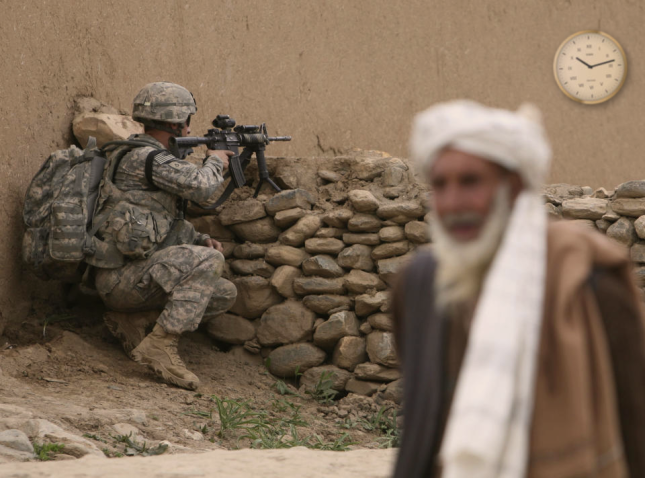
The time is h=10 m=13
